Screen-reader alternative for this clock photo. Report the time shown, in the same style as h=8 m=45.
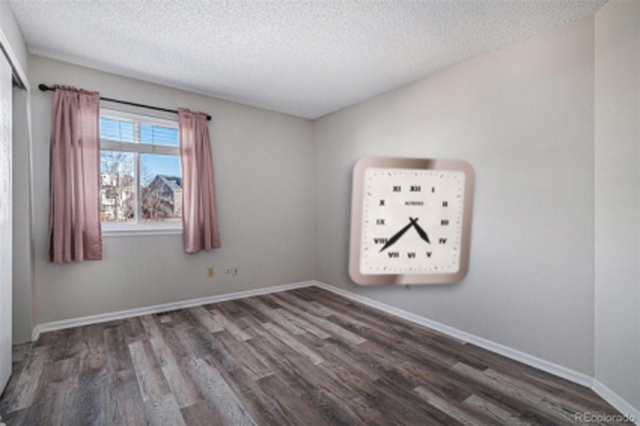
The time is h=4 m=38
